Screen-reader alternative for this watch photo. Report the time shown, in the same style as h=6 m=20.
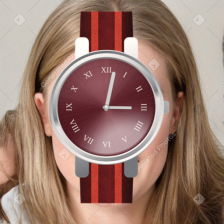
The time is h=3 m=2
